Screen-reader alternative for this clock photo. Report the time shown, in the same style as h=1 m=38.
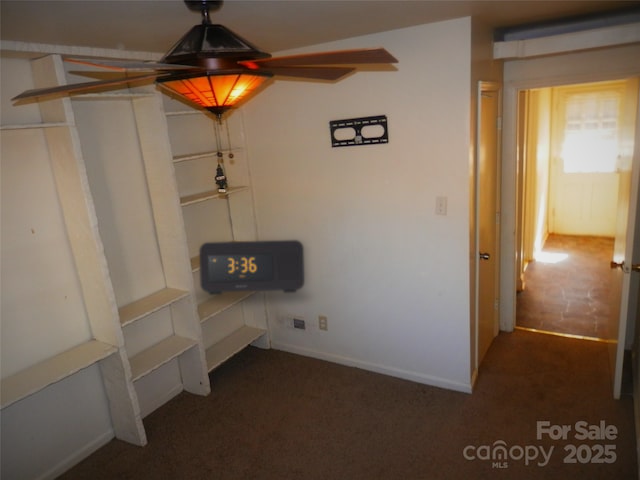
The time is h=3 m=36
